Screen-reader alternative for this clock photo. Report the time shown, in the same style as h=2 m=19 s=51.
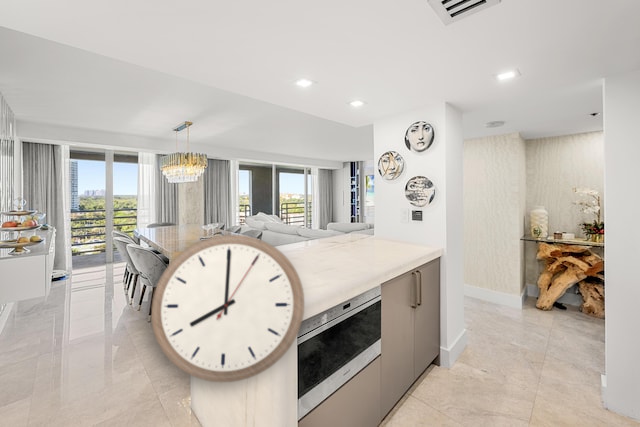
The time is h=8 m=0 s=5
